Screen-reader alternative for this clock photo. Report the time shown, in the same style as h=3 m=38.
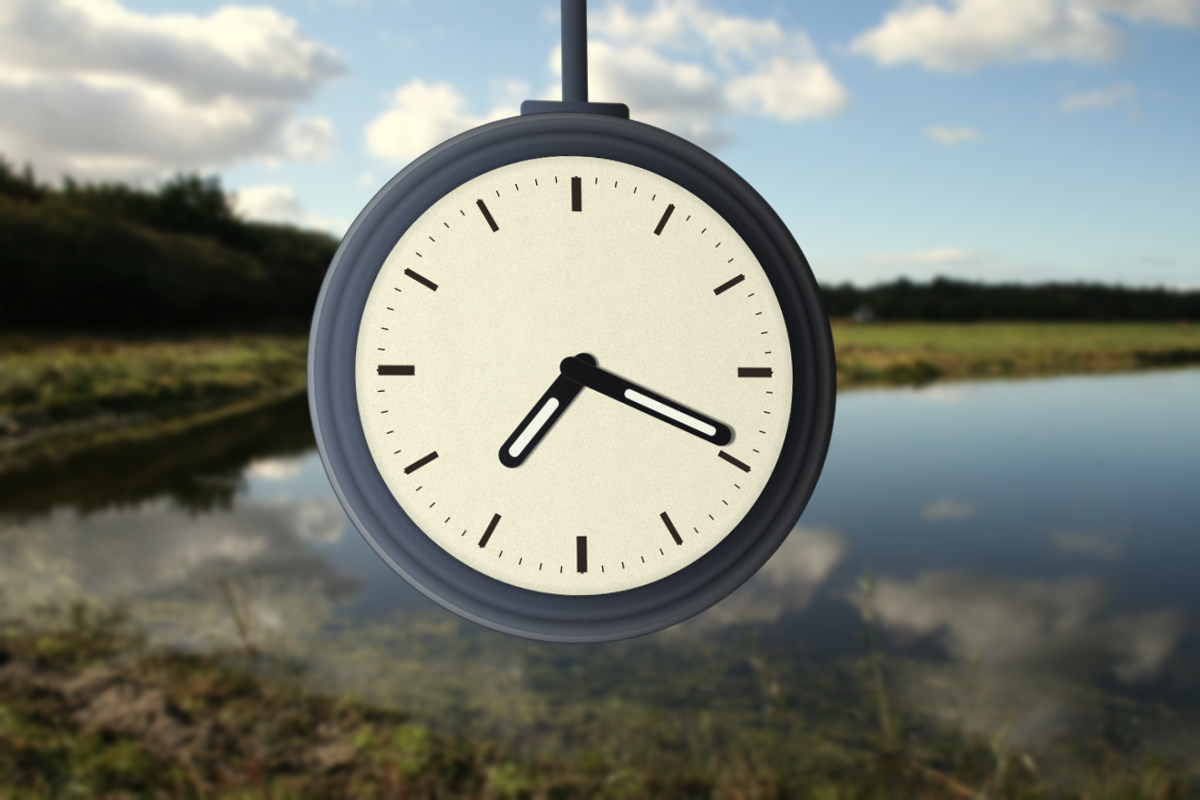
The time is h=7 m=19
